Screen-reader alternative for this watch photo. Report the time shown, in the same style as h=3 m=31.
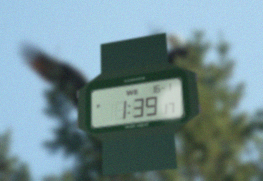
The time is h=1 m=39
